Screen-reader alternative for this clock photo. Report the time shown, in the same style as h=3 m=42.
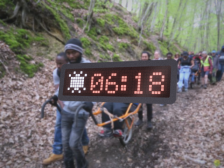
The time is h=6 m=18
